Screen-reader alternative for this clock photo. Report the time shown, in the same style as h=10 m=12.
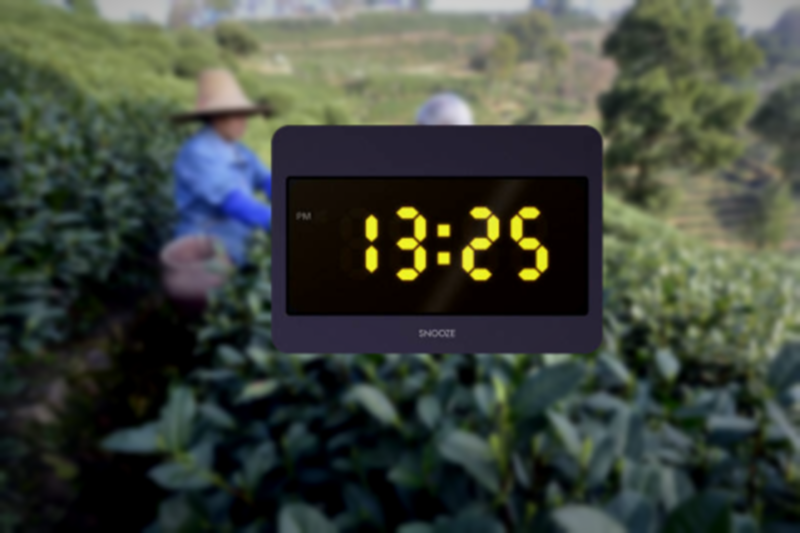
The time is h=13 m=25
